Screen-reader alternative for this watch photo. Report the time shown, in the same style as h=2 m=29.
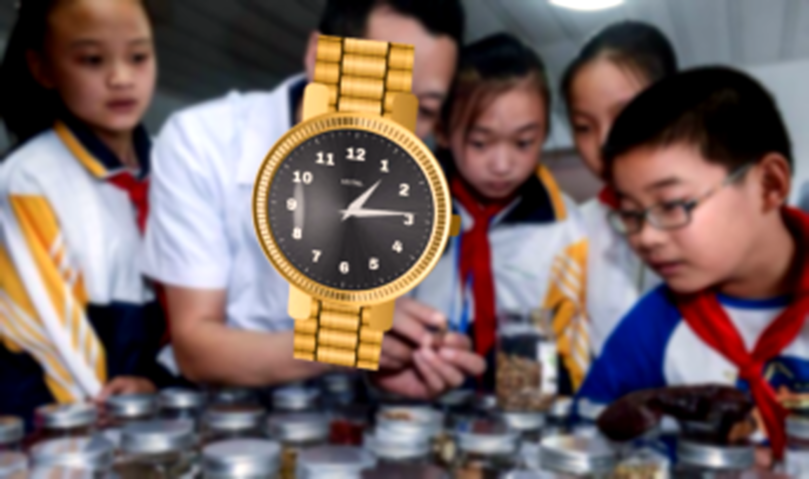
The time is h=1 m=14
